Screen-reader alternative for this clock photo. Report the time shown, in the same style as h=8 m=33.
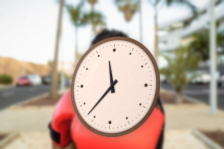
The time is h=11 m=37
